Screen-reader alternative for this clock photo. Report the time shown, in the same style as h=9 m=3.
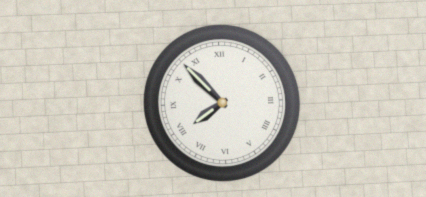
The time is h=7 m=53
